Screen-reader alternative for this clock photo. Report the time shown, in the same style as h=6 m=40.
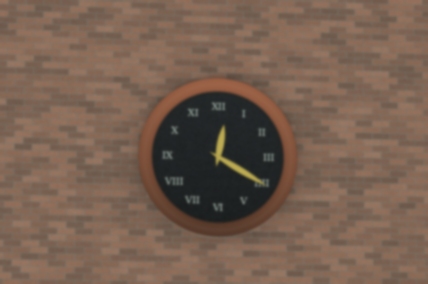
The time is h=12 m=20
